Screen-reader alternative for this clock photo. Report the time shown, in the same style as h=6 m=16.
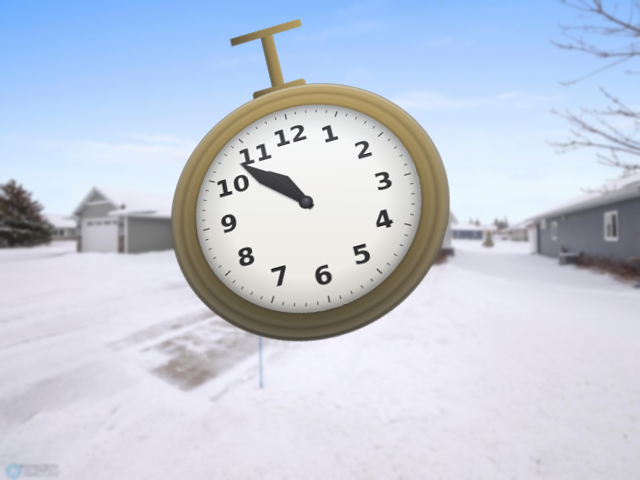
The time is h=10 m=53
